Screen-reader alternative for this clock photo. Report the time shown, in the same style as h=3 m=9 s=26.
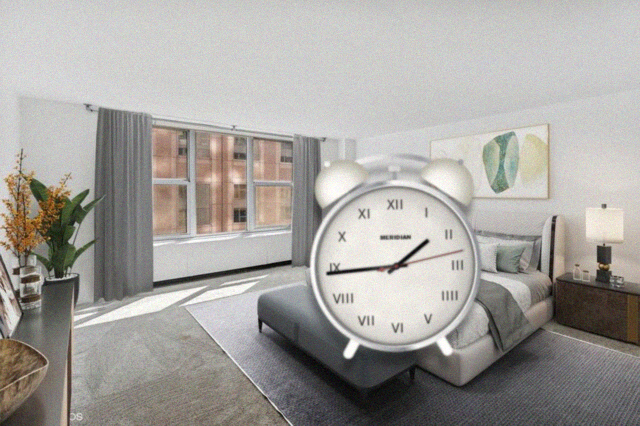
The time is h=1 m=44 s=13
